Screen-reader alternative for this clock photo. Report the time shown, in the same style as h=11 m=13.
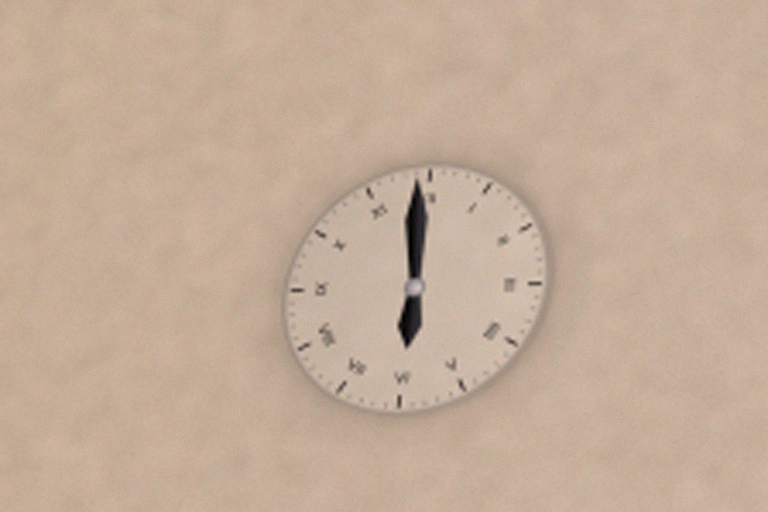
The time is h=5 m=59
